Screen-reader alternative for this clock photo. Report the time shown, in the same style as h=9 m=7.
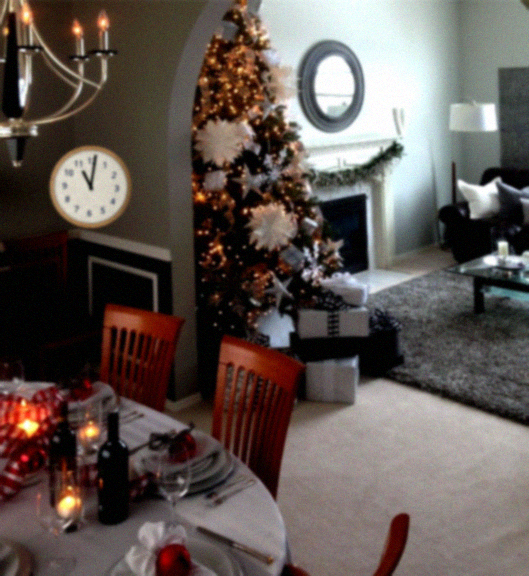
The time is h=11 m=1
